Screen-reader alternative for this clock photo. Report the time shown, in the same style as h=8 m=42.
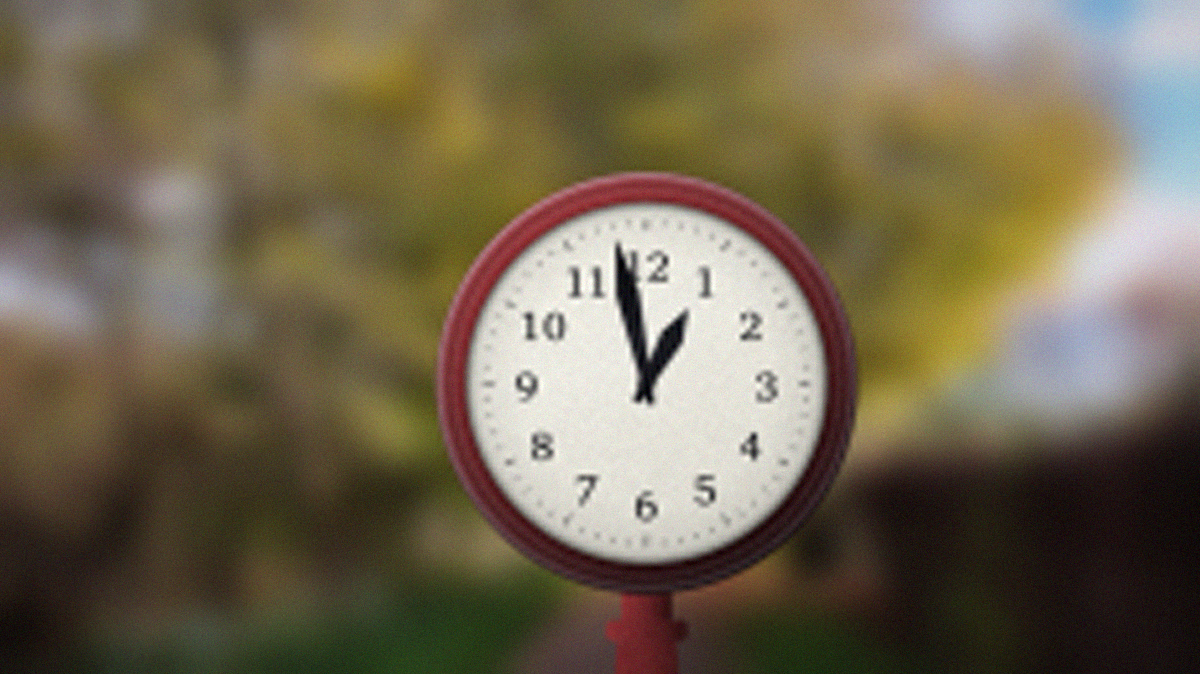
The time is h=12 m=58
